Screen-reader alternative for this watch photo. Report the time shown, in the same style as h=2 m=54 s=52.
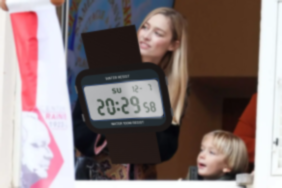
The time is h=20 m=29 s=58
